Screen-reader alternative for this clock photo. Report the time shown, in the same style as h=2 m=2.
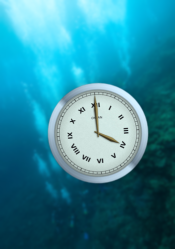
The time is h=4 m=0
